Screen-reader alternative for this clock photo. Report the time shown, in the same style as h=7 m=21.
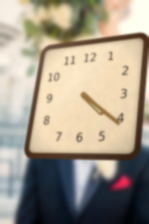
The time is h=4 m=21
